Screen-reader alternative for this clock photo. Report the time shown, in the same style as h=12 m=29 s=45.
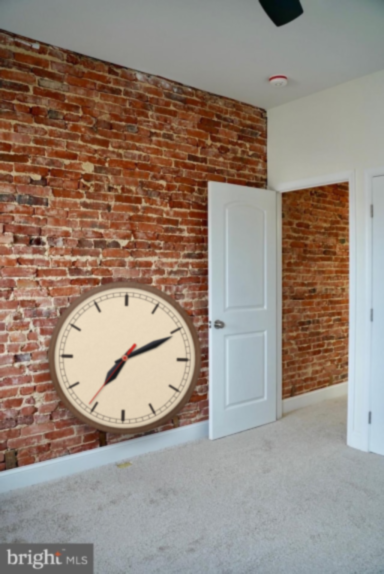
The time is h=7 m=10 s=36
